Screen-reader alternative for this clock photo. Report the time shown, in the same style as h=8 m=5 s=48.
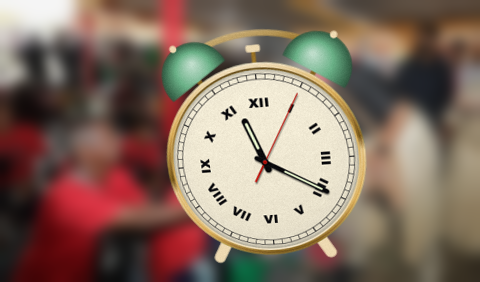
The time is h=11 m=20 s=5
